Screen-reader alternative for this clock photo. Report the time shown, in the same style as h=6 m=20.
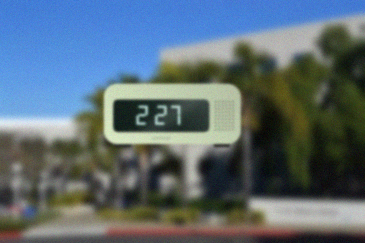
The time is h=2 m=27
